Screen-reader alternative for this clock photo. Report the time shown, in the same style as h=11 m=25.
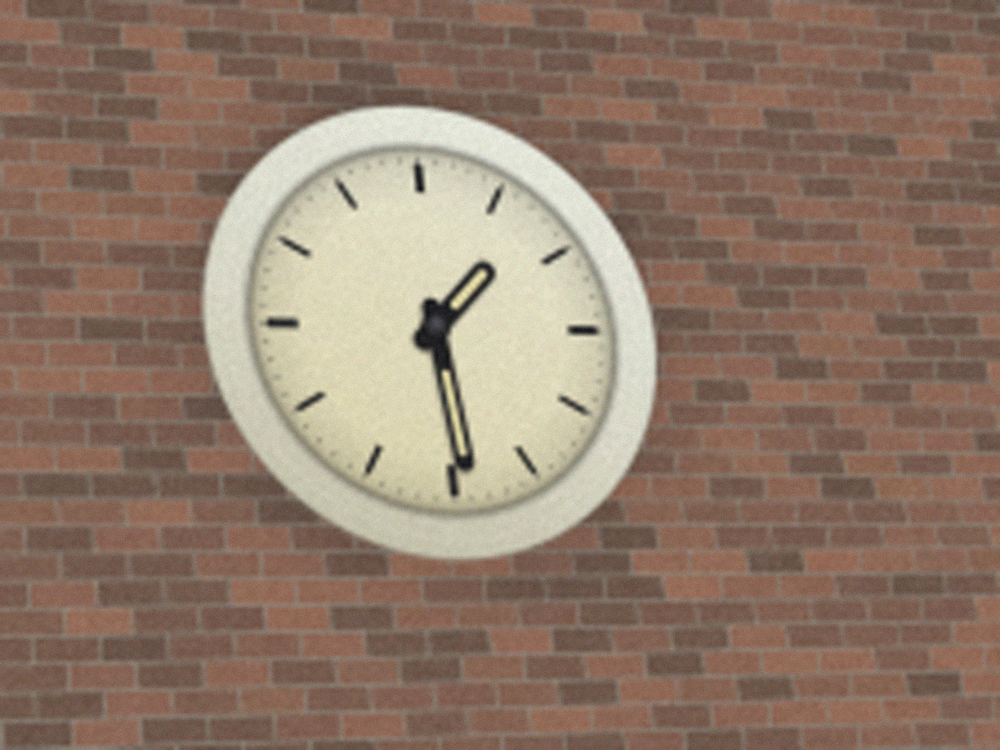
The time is h=1 m=29
